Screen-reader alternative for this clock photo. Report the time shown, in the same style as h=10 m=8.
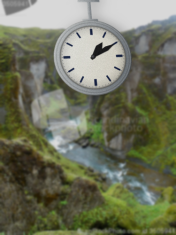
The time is h=1 m=10
